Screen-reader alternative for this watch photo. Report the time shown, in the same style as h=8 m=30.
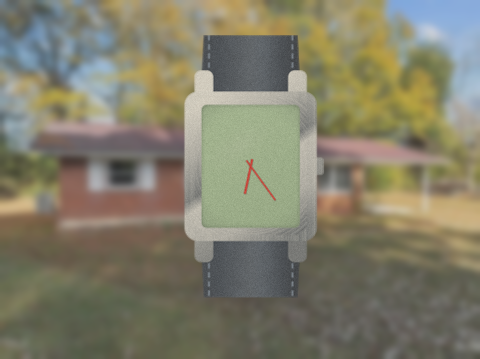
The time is h=6 m=24
